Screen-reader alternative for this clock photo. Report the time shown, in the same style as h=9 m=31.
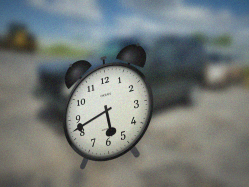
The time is h=5 m=42
